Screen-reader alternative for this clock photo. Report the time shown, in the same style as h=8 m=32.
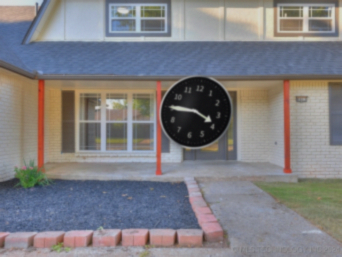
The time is h=3 m=45
